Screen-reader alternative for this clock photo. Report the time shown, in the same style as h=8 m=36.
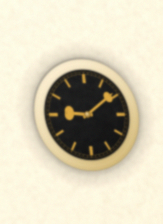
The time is h=9 m=9
